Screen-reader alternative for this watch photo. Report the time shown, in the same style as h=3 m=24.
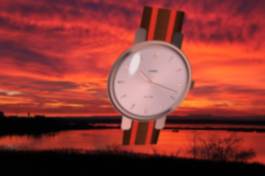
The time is h=10 m=18
